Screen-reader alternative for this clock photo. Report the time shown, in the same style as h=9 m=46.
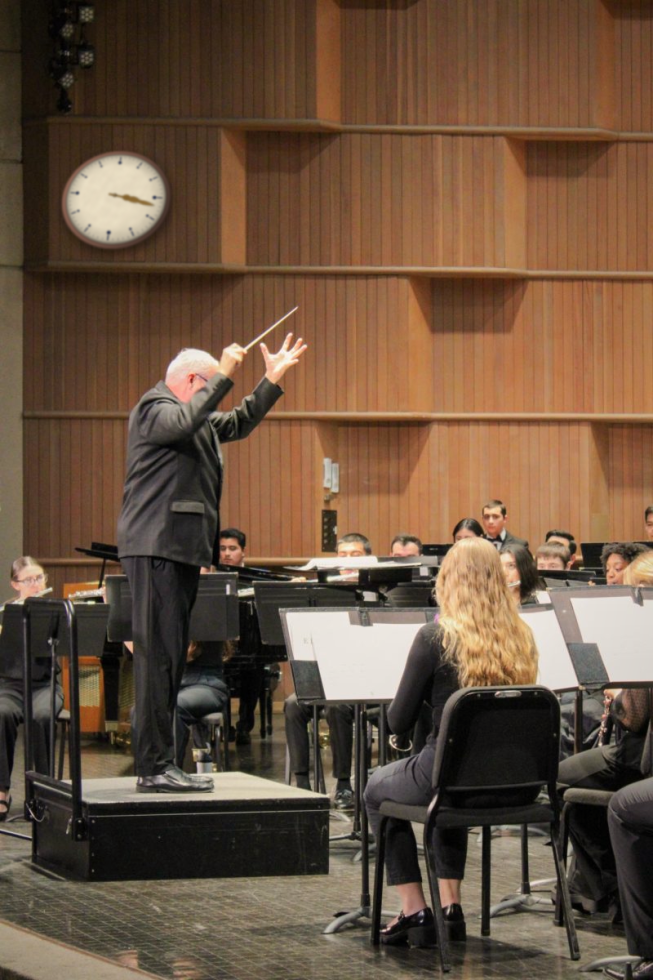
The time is h=3 m=17
